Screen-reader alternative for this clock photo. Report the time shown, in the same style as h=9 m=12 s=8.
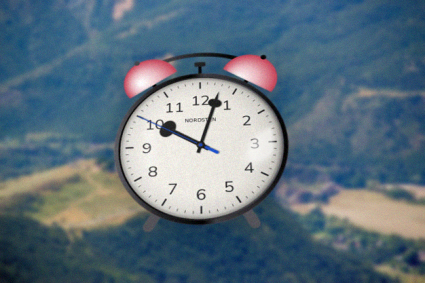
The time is h=10 m=2 s=50
